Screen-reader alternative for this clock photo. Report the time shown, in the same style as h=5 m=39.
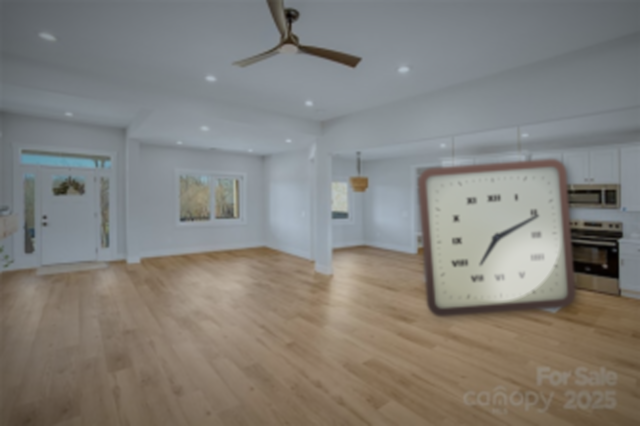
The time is h=7 m=11
